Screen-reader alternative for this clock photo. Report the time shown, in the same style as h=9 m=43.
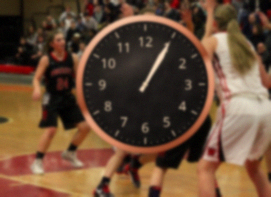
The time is h=1 m=5
